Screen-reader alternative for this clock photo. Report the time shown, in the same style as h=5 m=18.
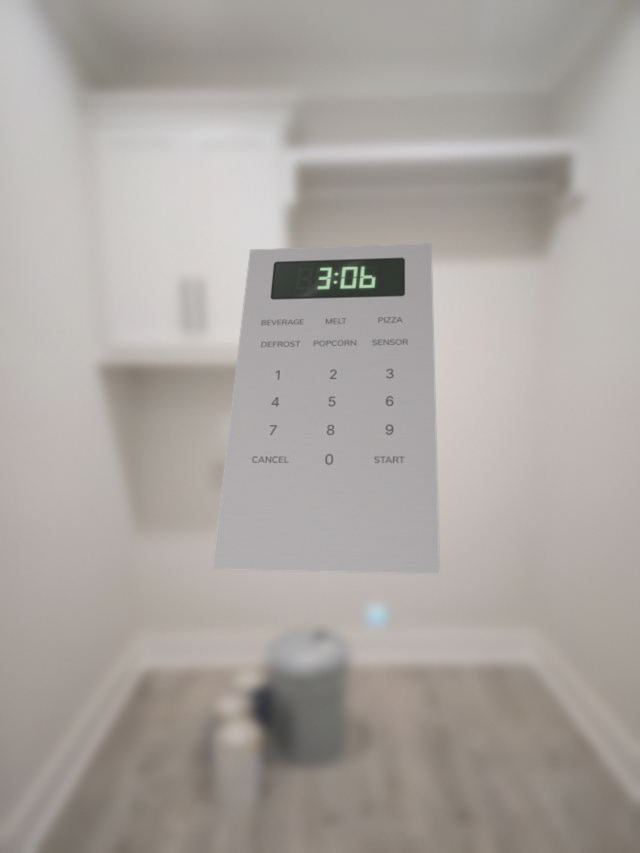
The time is h=3 m=6
